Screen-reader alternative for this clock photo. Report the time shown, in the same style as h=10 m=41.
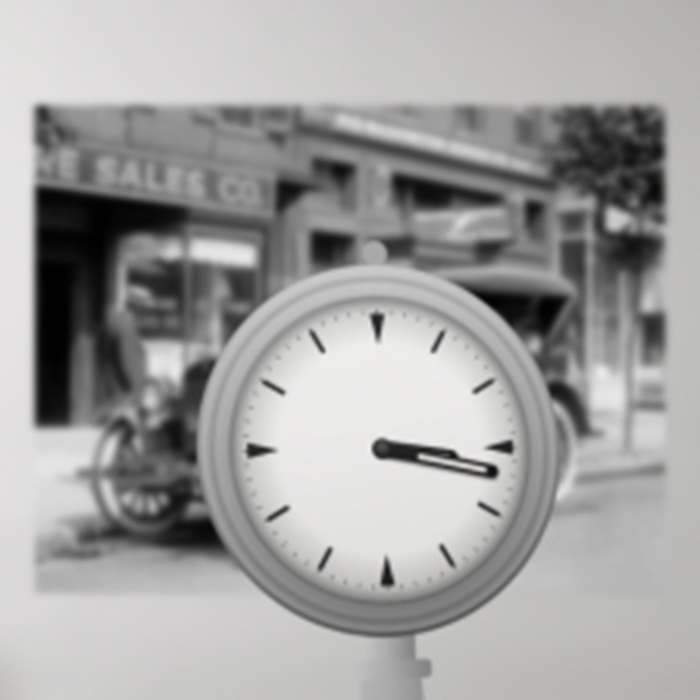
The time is h=3 m=17
